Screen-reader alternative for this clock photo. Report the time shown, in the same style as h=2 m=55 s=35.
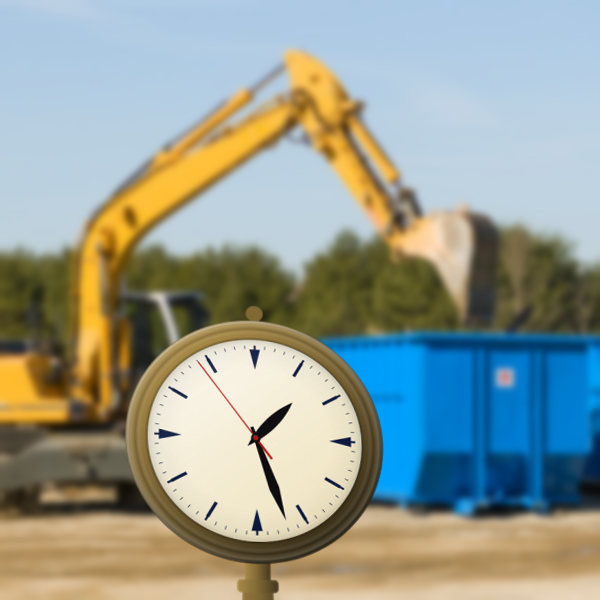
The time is h=1 m=26 s=54
